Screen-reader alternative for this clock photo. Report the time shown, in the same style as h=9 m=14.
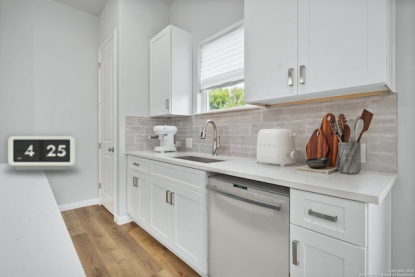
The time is h=4 m=25
